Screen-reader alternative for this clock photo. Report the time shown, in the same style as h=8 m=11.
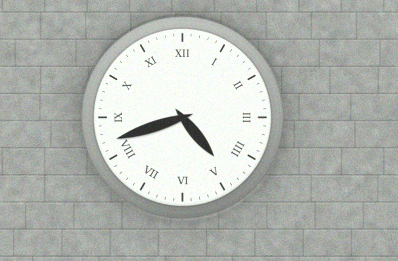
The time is h=4 m=42
